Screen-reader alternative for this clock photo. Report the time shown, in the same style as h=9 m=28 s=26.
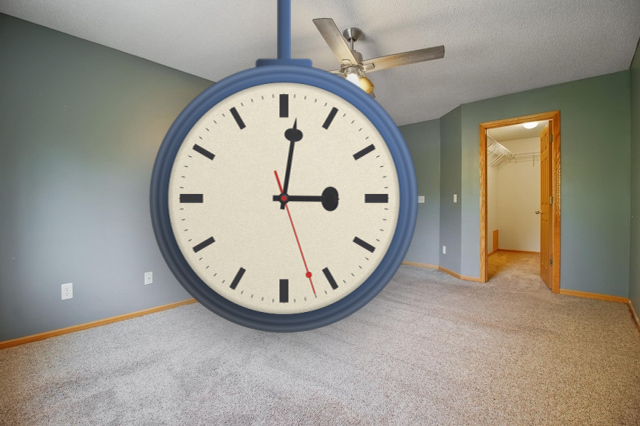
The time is h=3 m=1 s=27
